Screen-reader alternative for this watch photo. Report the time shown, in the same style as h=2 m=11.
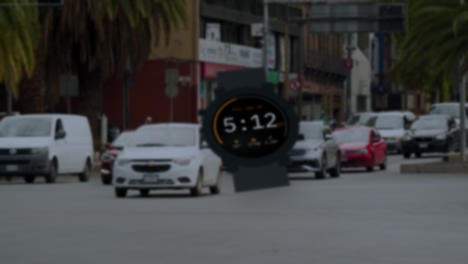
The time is h=5 m=12
